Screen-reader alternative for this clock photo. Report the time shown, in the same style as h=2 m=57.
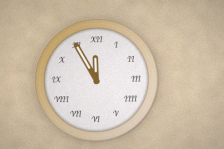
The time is h=11 m=55
